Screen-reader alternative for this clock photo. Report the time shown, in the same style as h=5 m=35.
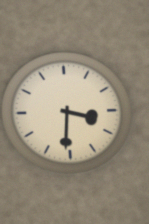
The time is h=3 m=31
